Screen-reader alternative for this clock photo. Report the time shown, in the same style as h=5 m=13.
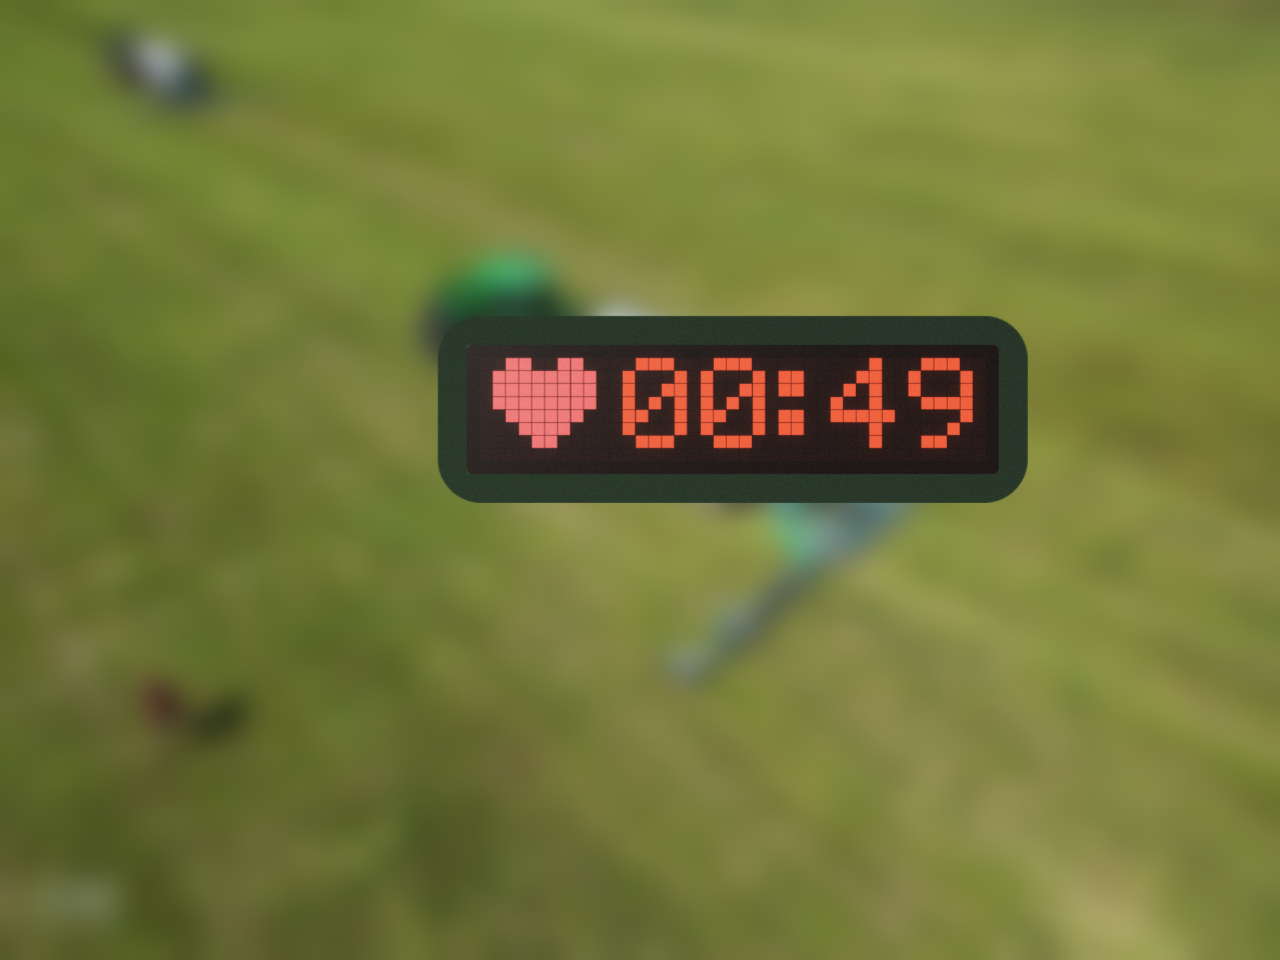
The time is h=0 m=49
